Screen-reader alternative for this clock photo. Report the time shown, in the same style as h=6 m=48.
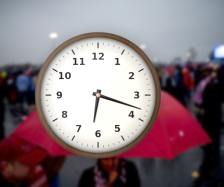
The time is h=6 m=18
